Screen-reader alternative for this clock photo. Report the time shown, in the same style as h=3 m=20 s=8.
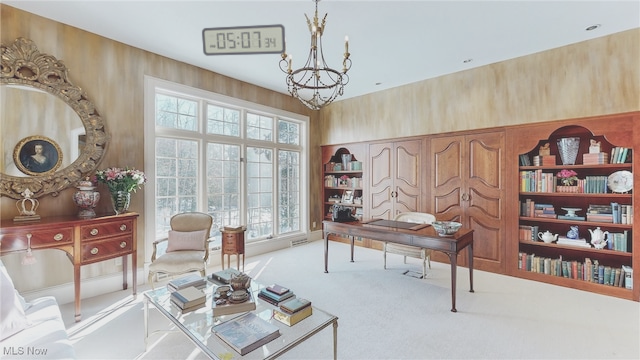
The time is h=5 m=7 s=34
